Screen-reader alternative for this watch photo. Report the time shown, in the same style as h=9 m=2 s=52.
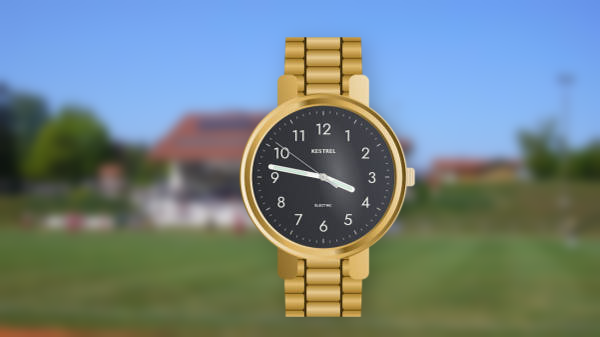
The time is h=3 m=46 s=51
